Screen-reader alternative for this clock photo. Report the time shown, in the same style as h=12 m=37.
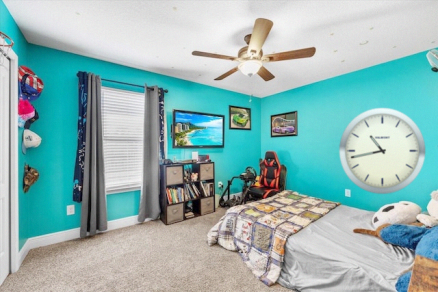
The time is h=10 m=43
